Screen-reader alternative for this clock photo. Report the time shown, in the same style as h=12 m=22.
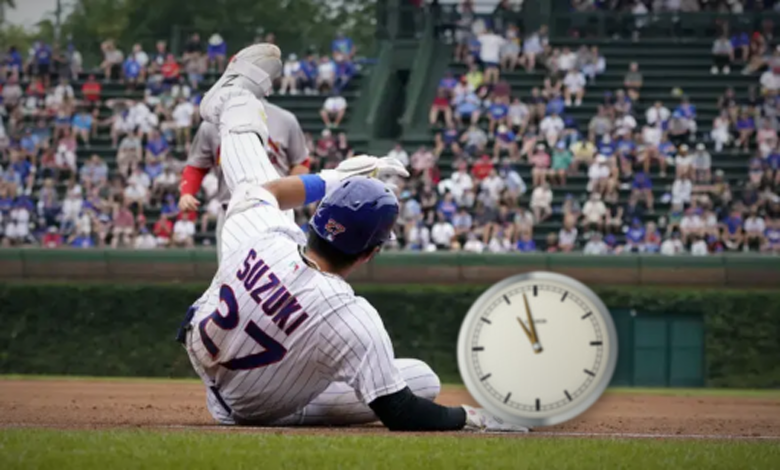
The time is h=10 m=58
